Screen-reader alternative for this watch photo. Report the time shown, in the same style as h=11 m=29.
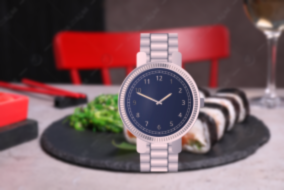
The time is h=1 m=49
